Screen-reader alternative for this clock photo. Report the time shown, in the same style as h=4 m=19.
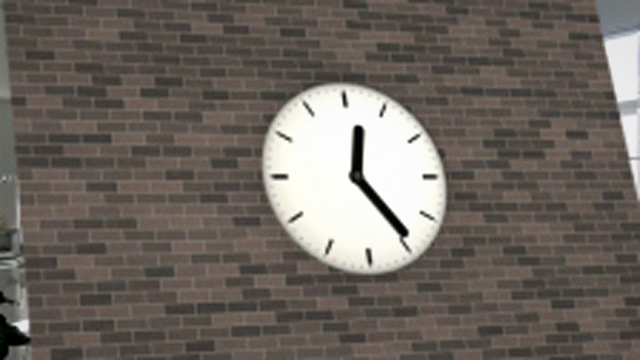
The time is h=12 m=24
